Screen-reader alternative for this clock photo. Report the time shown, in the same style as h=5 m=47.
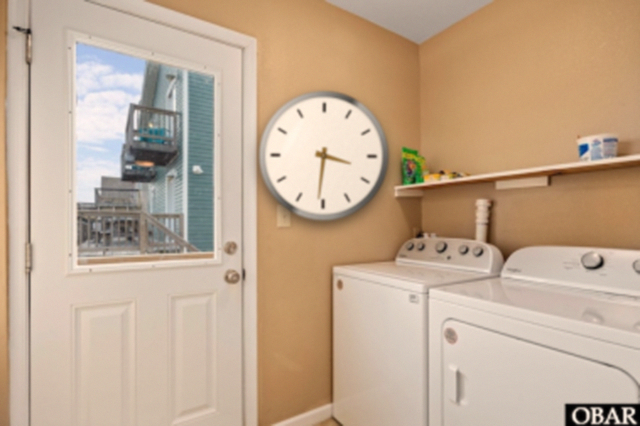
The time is h=3 m=31
